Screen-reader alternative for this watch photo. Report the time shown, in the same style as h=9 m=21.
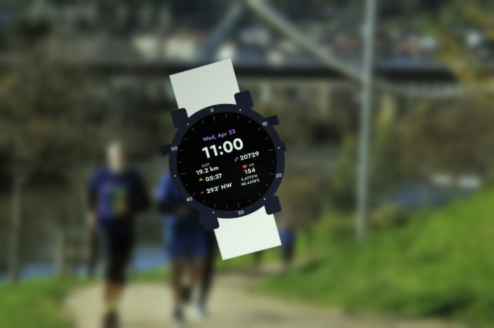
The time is h=11 m=0
